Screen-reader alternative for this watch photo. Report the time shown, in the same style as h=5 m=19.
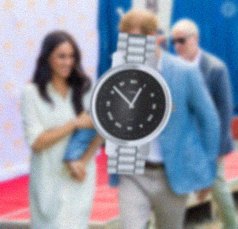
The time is h=12 m=52
